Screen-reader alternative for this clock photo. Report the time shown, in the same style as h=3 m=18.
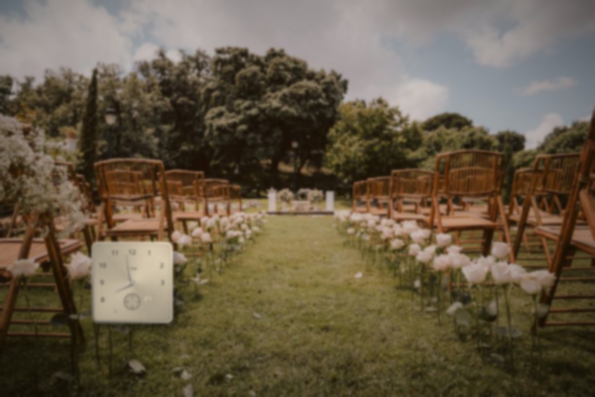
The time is h=7 m=58
